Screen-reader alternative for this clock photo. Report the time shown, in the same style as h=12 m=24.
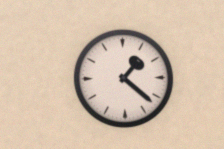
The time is h=1 m=22
